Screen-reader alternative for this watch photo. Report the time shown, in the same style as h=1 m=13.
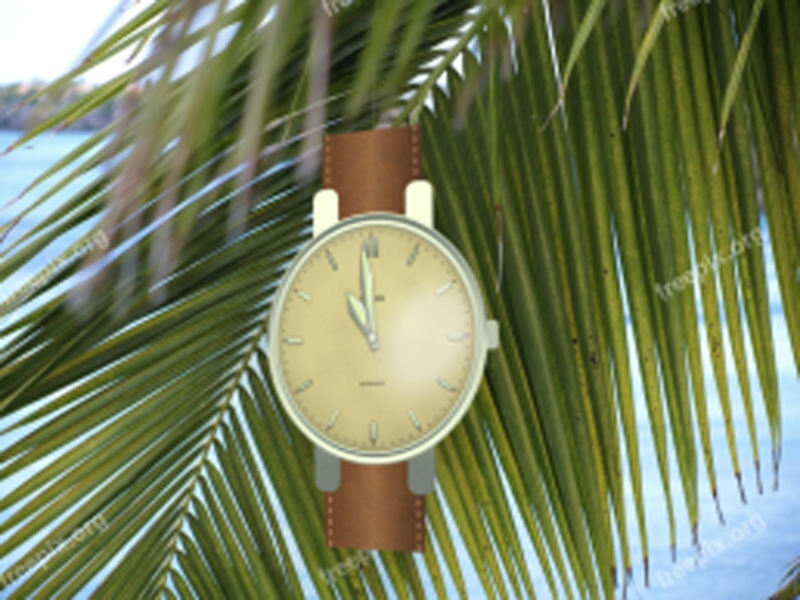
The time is h=10 m=59
